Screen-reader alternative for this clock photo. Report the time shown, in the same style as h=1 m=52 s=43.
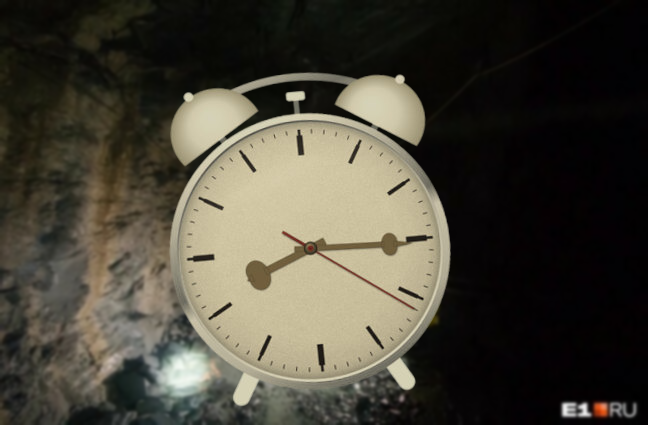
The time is h=8 m=15 s=21
